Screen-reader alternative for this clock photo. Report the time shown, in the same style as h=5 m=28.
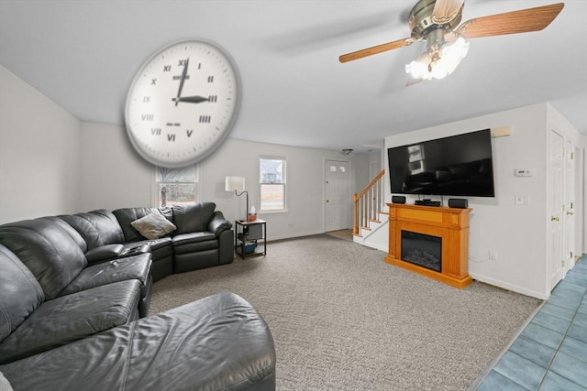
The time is h=3 m=1
